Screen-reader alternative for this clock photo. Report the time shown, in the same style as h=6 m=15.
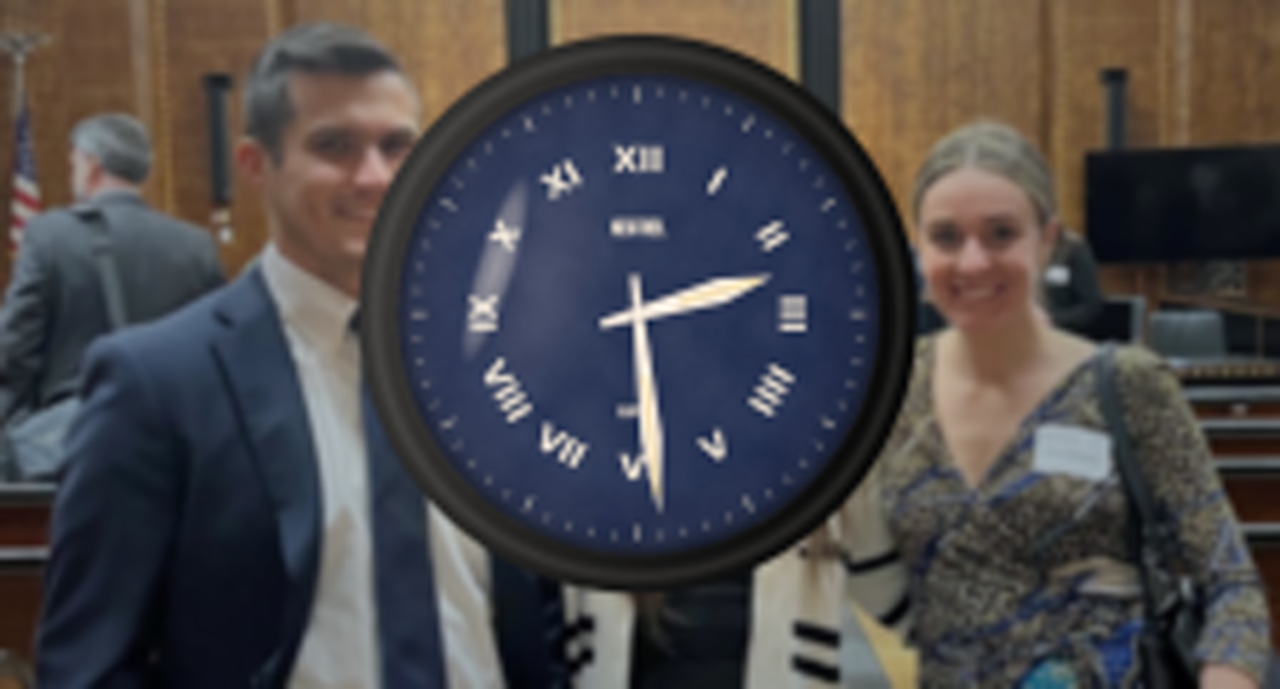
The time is h=2 m=29
